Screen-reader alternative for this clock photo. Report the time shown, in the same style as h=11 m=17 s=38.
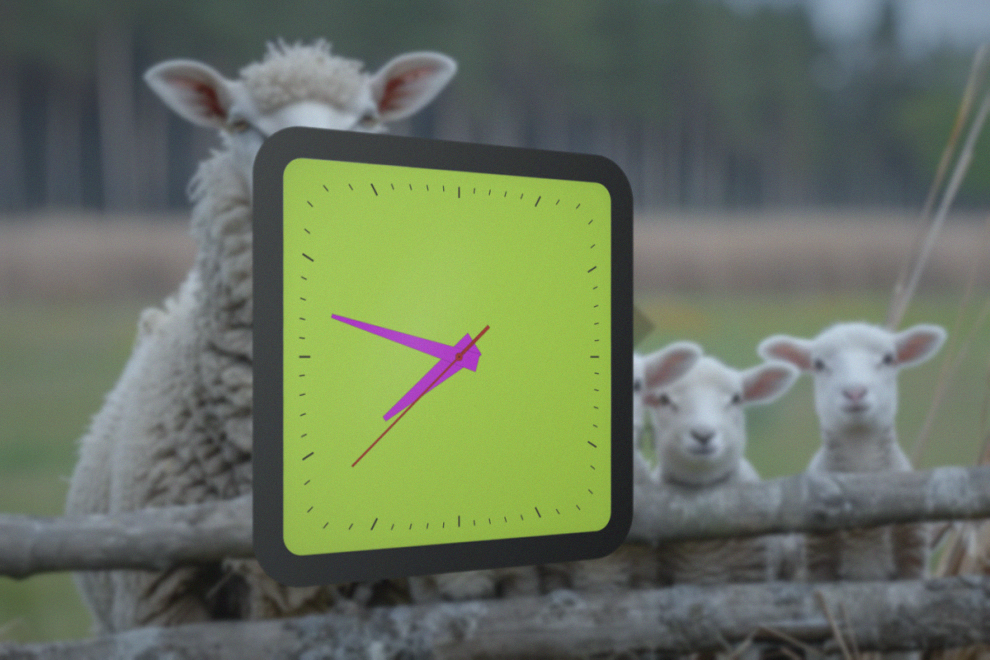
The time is h=7 m=47 s=38
